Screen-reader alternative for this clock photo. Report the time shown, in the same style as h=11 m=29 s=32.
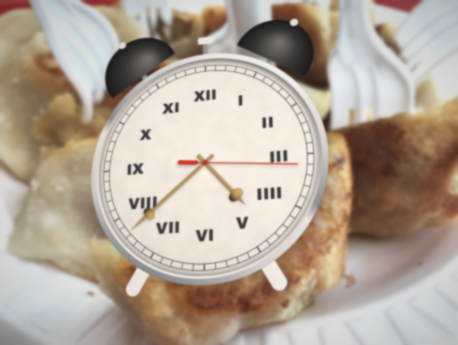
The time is h=4 m=38 s=16
